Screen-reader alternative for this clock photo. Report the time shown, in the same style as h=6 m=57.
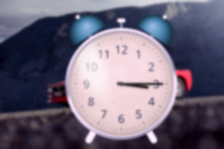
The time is h=3 m=15
